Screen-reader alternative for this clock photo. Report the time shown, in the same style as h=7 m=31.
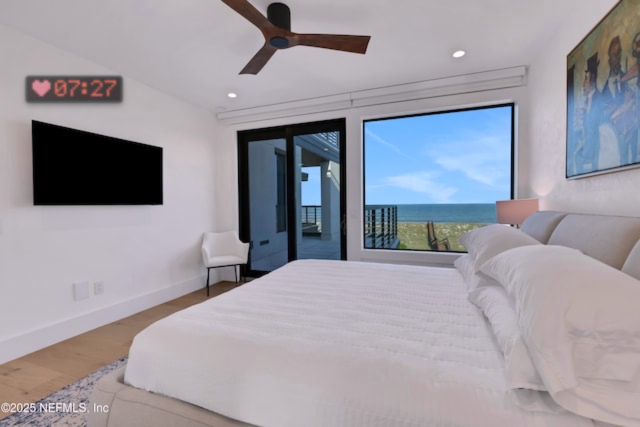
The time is h=7 m=27
